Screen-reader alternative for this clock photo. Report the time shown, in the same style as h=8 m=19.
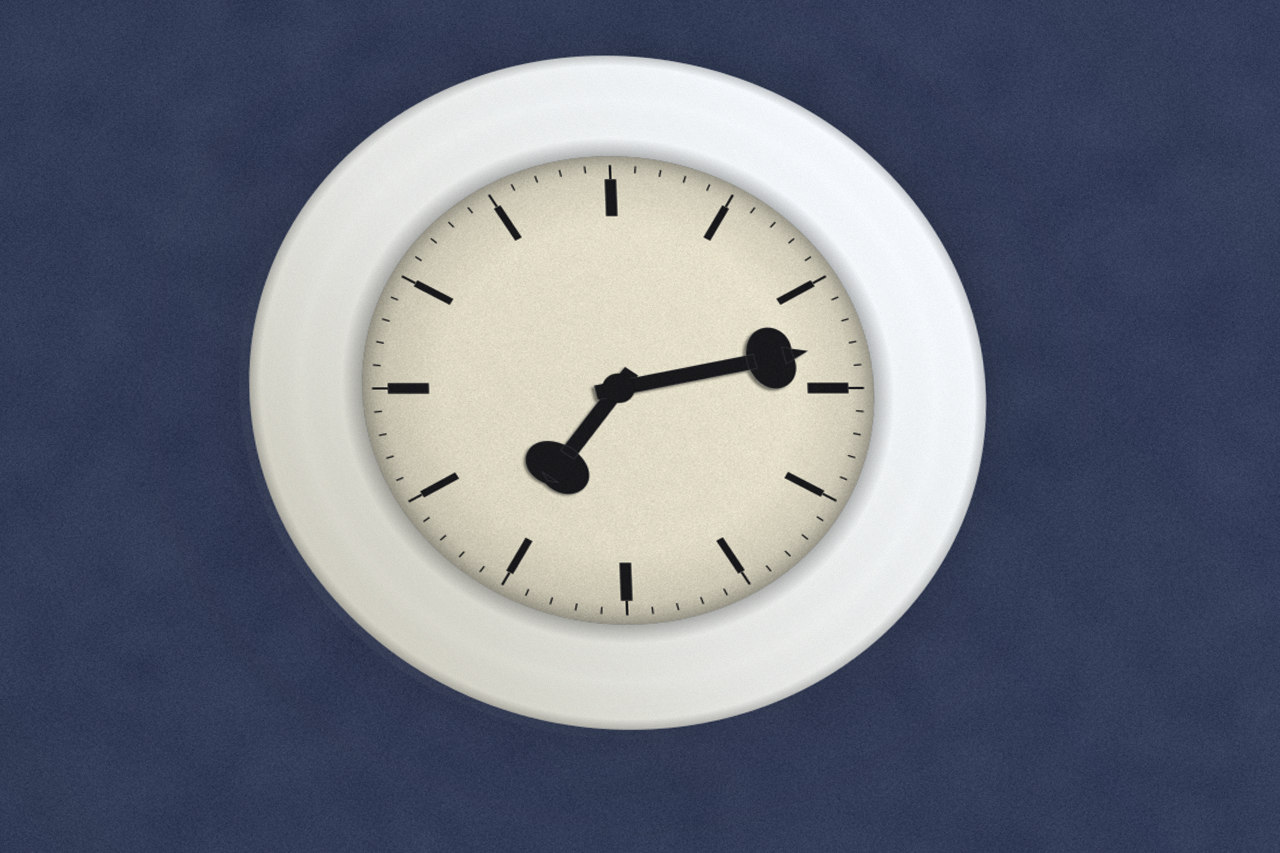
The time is h=7 m=13
